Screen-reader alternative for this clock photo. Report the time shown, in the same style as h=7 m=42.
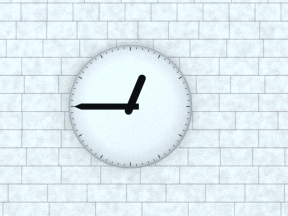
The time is h=12 m=45
